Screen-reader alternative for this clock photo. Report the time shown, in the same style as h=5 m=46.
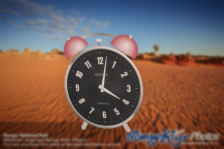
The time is h=4 m=2
